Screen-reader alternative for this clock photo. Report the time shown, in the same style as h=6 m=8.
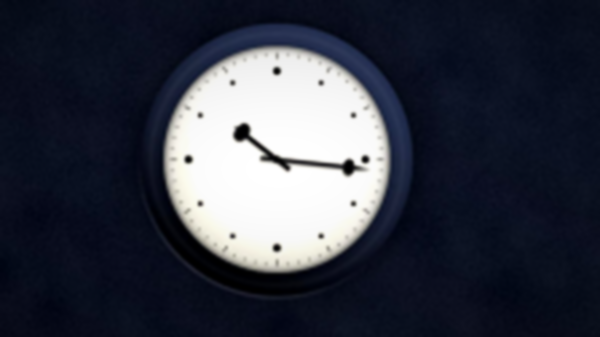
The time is h=10 m=16
